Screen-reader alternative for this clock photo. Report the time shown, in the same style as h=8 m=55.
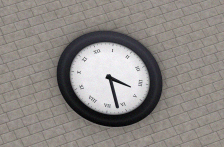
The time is h=4 m=32
